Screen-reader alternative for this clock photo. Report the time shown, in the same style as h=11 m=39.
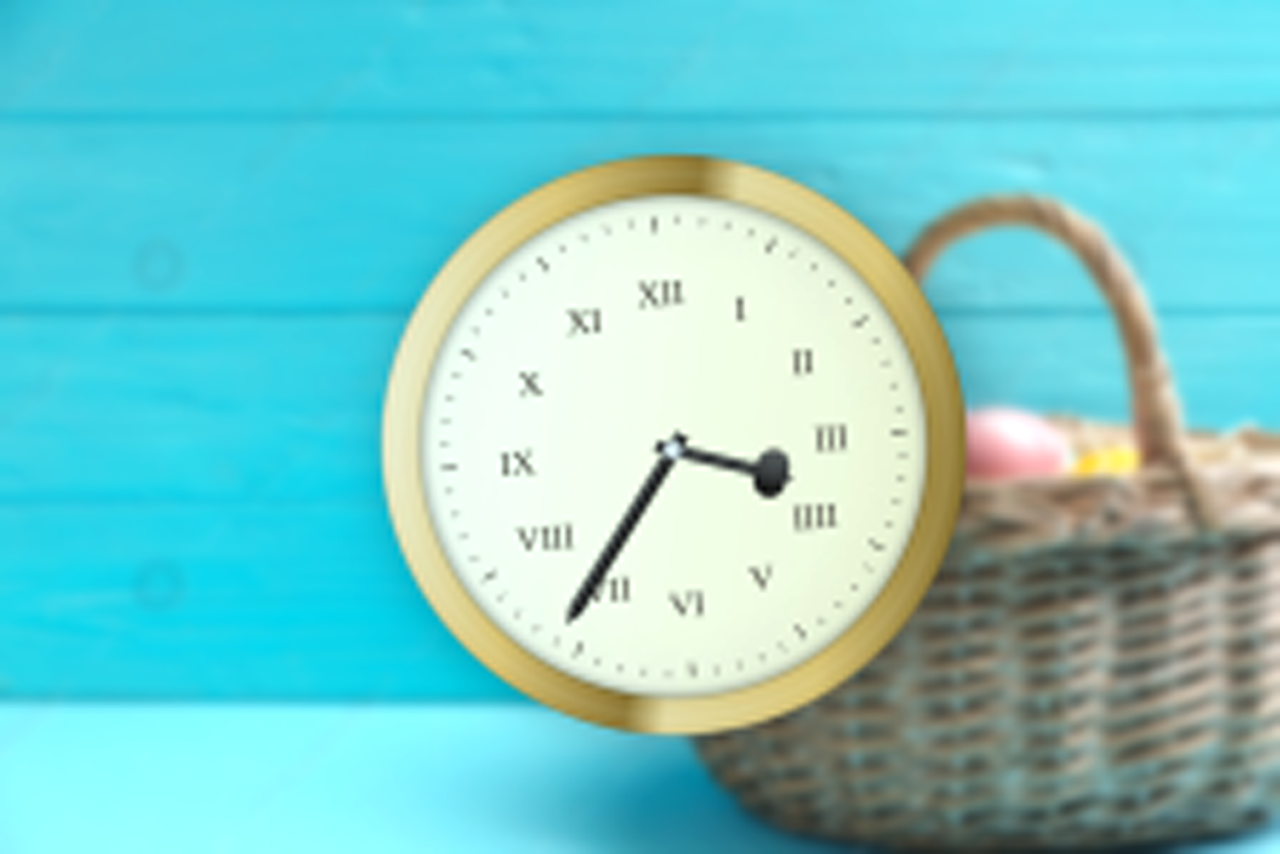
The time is h=3 m=36
